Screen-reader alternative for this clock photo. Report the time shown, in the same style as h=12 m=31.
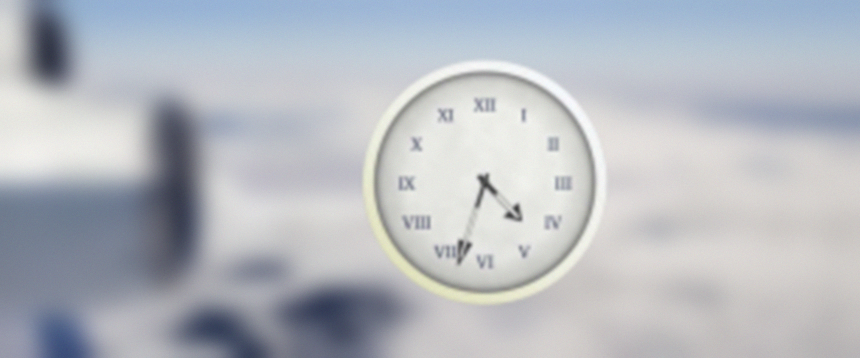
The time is h=4 m=33
